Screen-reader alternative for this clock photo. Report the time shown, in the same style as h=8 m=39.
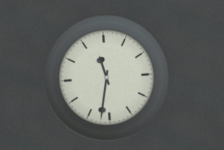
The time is h=11 m=32
